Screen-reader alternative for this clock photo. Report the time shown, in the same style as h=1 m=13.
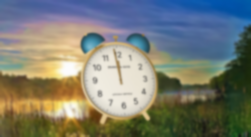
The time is h=11 m=59
